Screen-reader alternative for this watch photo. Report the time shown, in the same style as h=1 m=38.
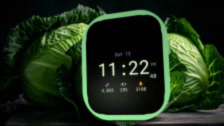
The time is h=11 m=22
